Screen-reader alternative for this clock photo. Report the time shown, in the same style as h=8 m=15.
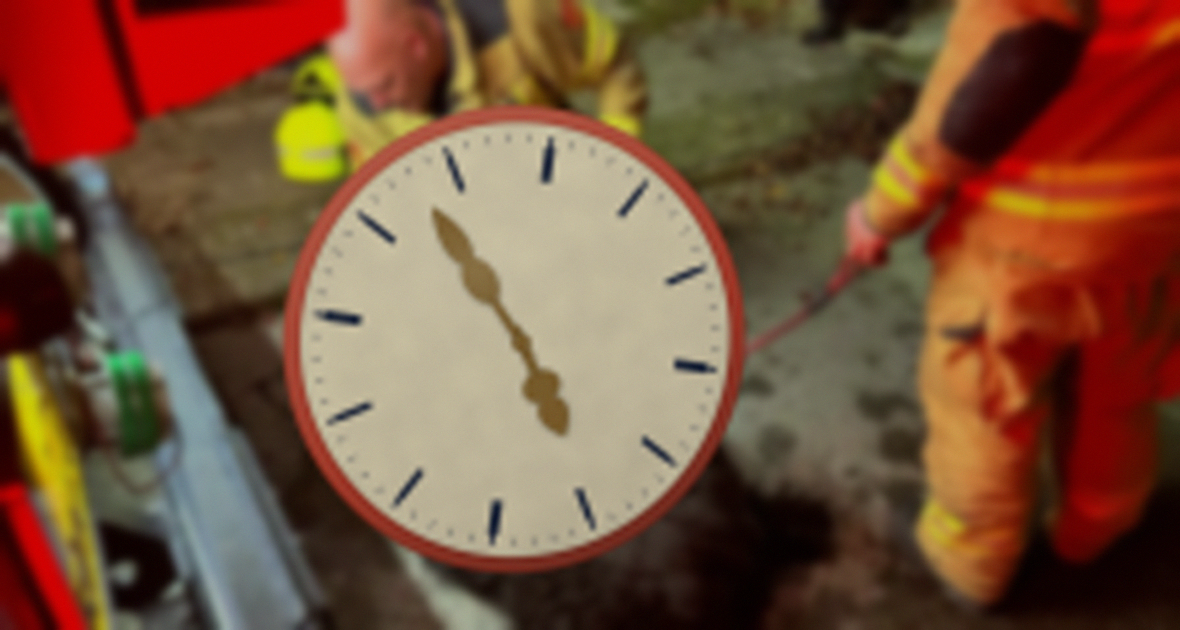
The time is h=4 m=53
